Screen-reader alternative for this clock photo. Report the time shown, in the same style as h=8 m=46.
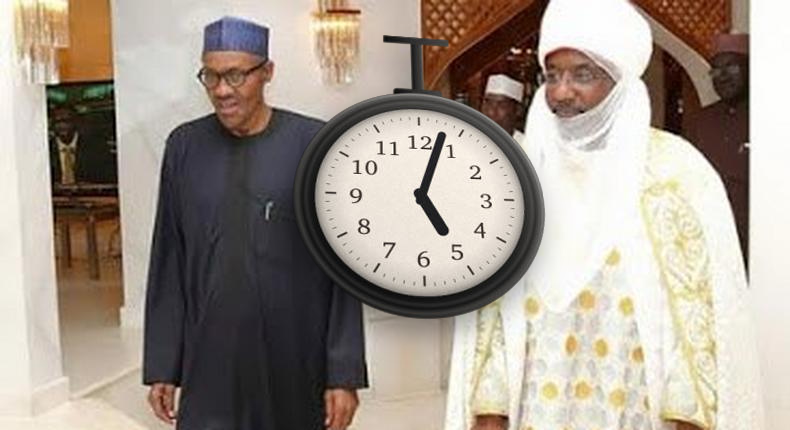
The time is h=5 m=3
